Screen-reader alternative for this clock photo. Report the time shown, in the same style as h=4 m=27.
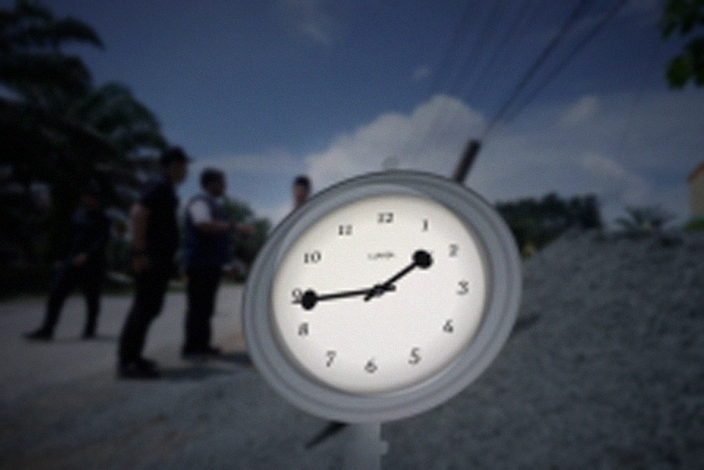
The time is h=1 m=44
